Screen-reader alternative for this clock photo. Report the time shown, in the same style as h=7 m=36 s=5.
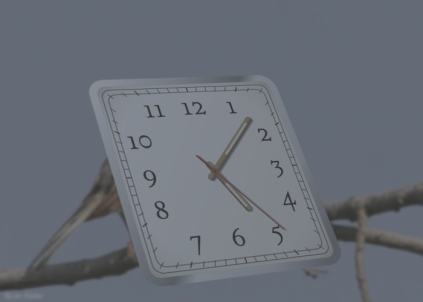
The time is h=5 m=7 s=24
